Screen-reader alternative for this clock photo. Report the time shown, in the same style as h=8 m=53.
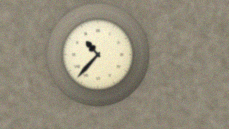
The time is h=10 m=37
